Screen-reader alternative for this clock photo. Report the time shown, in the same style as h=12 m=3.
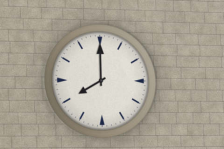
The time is h=8 m=0
